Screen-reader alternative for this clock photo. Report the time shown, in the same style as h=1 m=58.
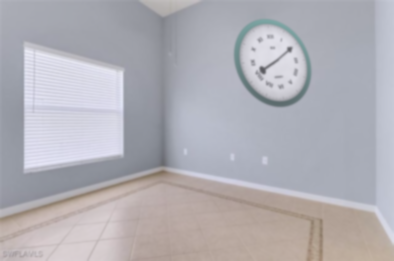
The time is h=8 m=10
